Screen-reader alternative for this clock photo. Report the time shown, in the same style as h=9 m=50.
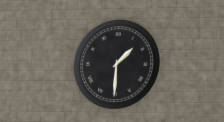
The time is h=1 m=30
